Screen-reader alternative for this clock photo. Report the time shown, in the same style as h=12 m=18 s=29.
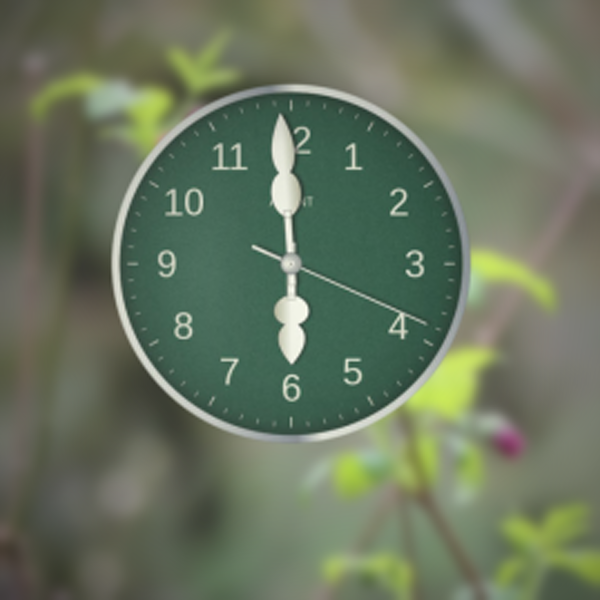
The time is h=5 m=59 s=19
